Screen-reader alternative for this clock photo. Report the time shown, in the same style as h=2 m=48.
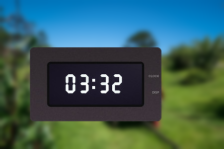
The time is h=3 m=32
